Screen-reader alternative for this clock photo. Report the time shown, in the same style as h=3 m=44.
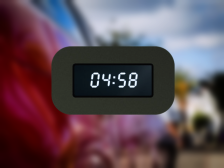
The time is h=4 m=58
